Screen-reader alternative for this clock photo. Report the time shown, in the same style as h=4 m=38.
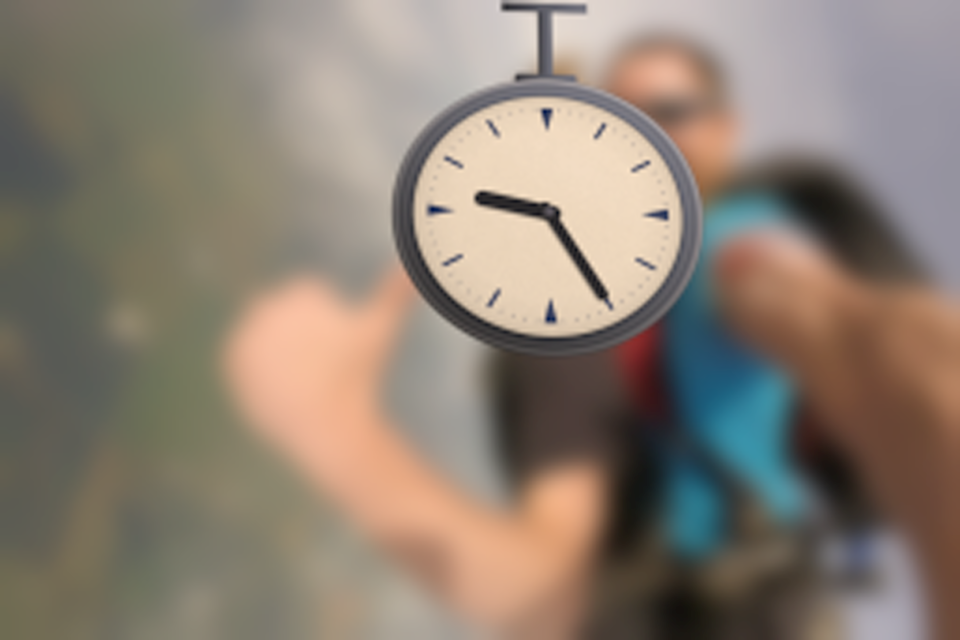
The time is h=9 m=25
